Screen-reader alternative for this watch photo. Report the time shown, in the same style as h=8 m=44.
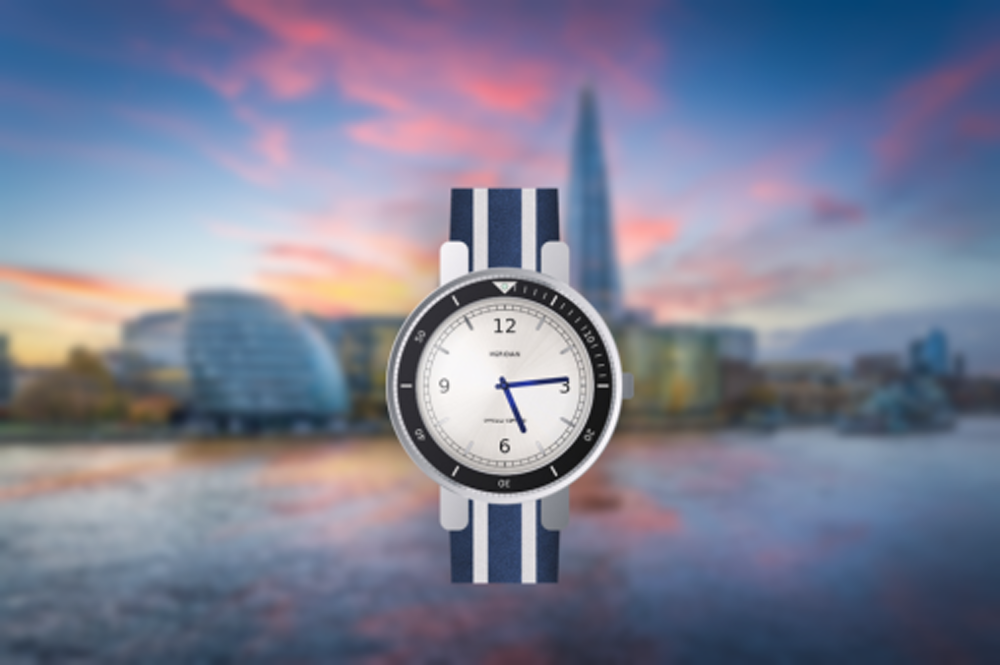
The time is h=5 m=14
